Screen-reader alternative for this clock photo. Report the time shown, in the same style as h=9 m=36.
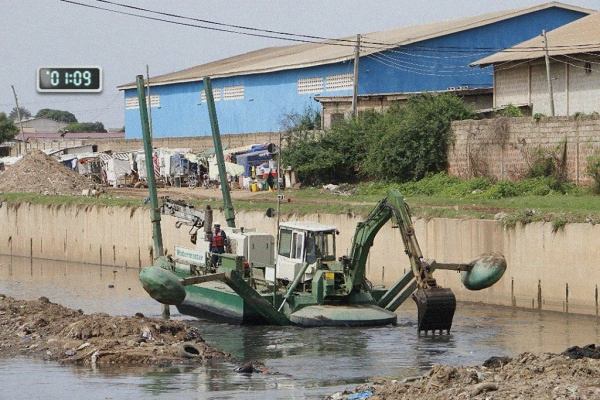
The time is h=1 m=9
